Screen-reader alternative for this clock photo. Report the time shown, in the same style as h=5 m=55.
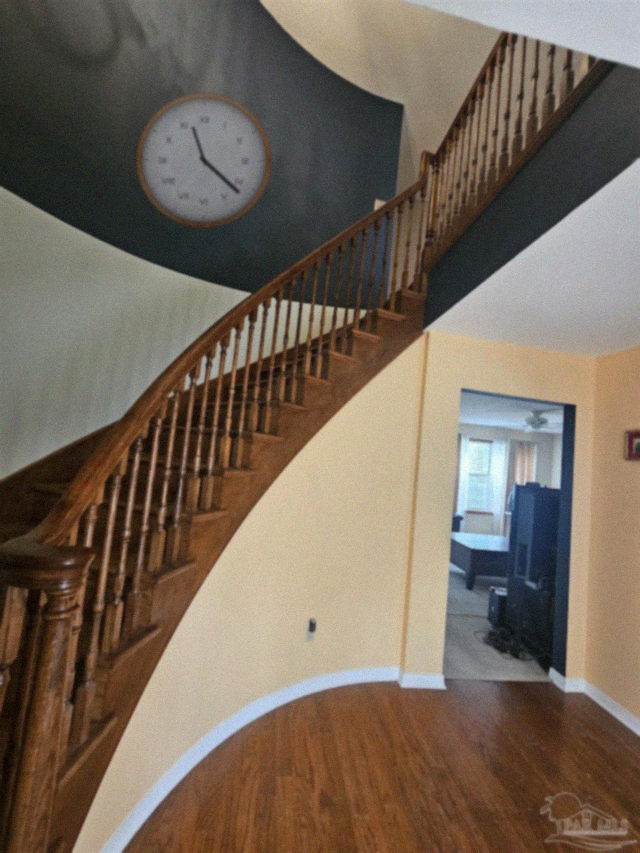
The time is h=11 m=22
